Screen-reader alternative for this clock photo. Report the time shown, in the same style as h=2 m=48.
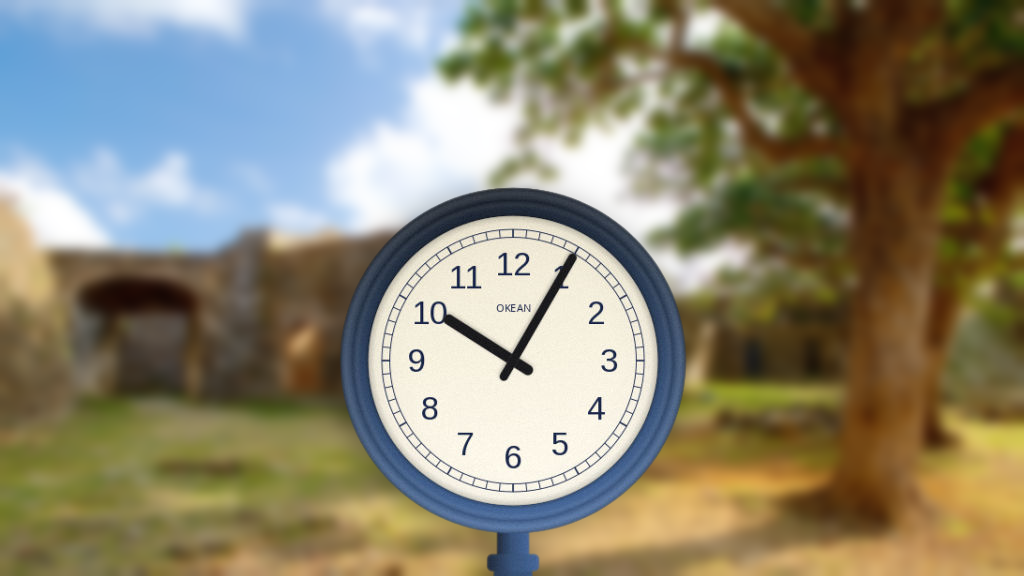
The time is h=10 m=5
